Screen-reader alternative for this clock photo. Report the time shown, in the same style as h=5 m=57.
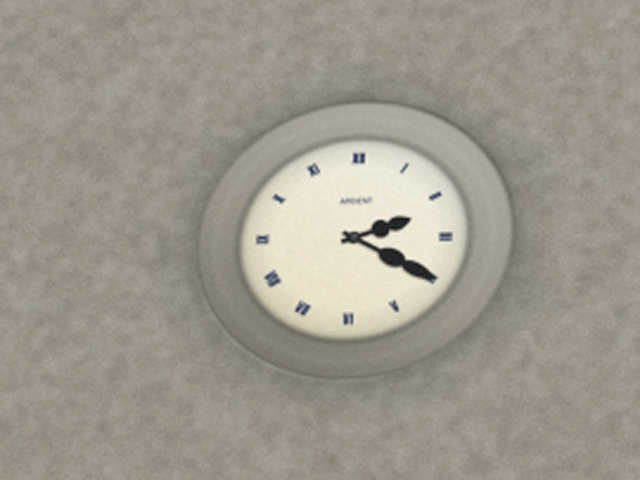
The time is h=2 m=20
